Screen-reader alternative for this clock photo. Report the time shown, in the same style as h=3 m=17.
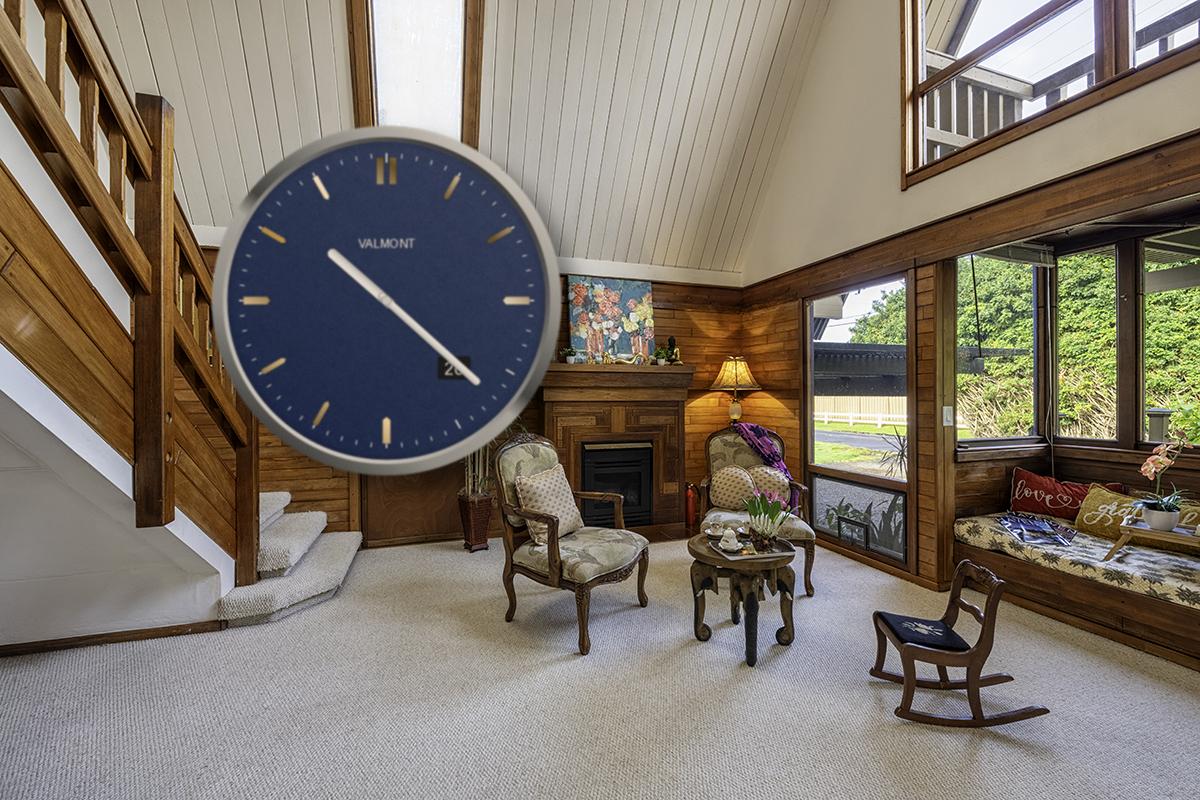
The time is h=10 m=22
